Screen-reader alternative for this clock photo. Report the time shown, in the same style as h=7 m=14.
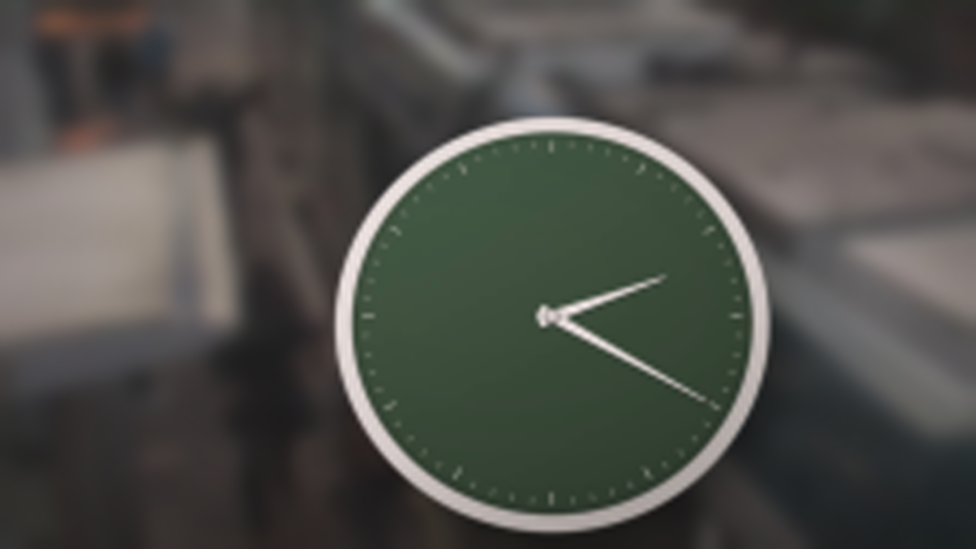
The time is h=2 m=20
